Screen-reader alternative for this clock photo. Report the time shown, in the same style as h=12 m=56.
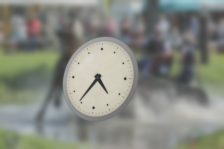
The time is h=4 m=36
